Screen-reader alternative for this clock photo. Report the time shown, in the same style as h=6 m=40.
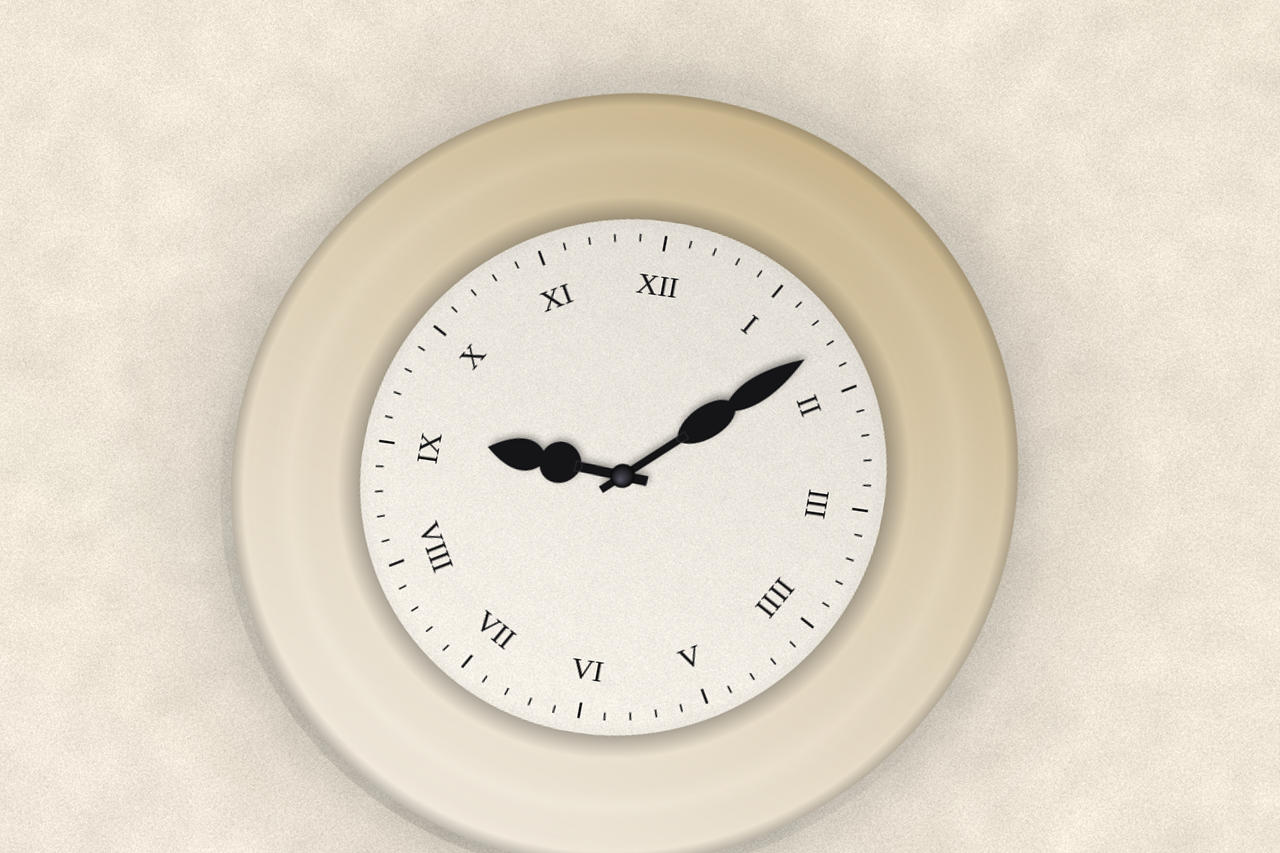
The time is h=9 m=8
